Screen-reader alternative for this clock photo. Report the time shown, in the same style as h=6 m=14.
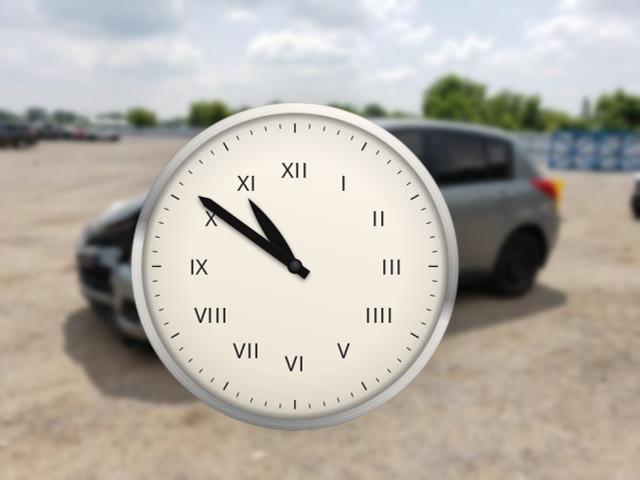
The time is h=10 m=51
